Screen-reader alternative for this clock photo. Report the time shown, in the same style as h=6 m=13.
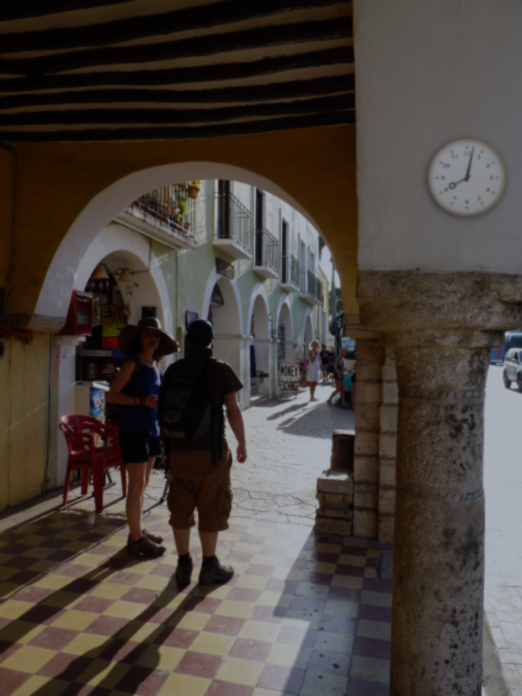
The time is h=8 m=2
